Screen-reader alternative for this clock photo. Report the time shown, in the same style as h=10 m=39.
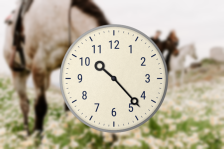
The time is h=10 m=23
